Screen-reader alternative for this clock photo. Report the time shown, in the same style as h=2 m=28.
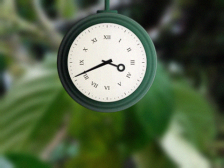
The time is h=3 m=41
